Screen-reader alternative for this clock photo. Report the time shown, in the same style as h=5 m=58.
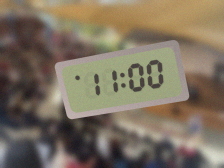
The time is h=11 m=0
